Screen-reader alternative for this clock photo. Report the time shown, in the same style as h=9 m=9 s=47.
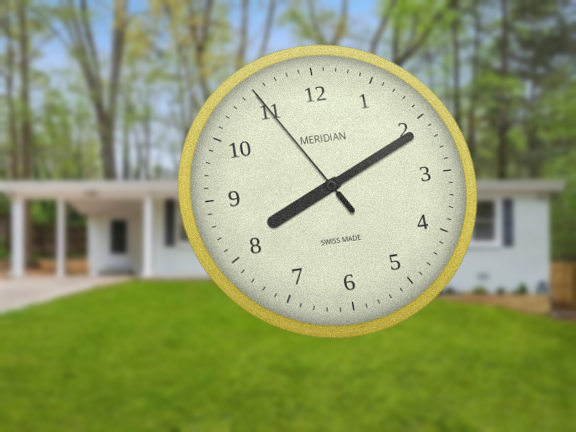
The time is h=8 m=10 s=55
